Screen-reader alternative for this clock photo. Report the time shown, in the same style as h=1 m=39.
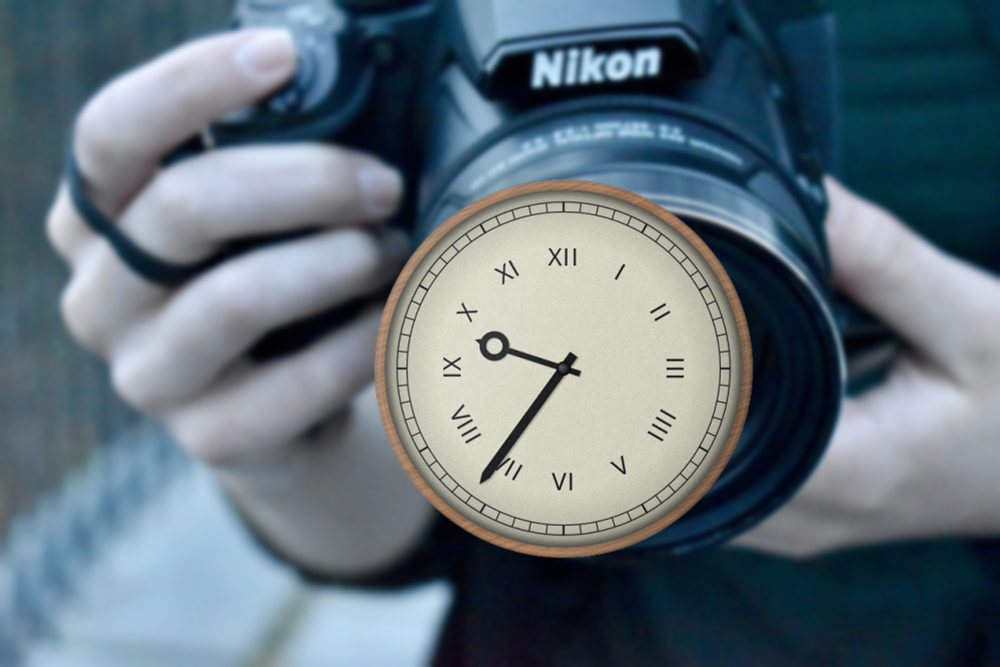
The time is h=9 m=36
